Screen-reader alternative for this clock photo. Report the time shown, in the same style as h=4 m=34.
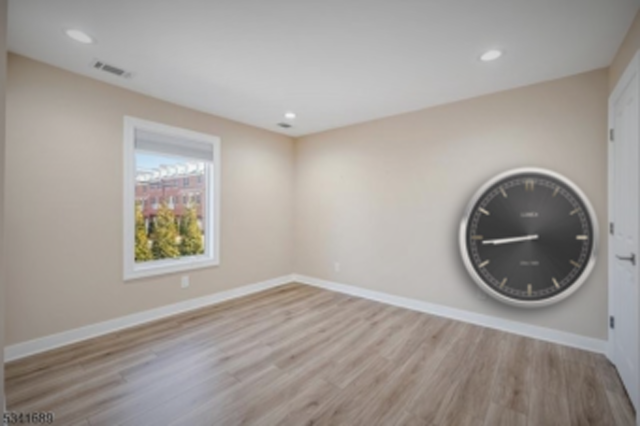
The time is h=8 m=44
